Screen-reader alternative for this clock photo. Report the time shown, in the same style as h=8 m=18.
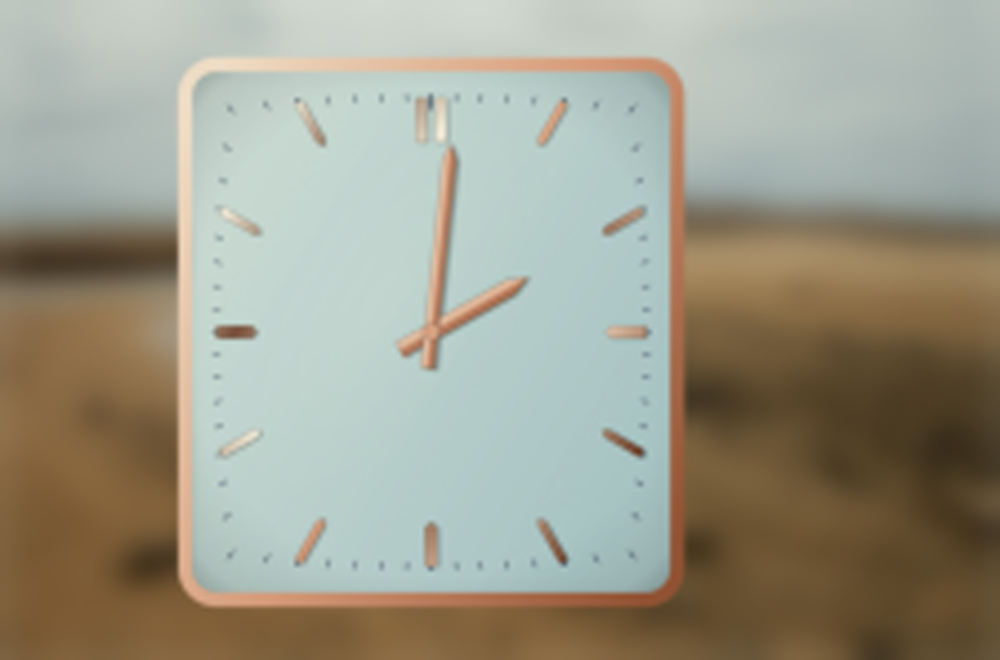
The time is h=2 m=1
